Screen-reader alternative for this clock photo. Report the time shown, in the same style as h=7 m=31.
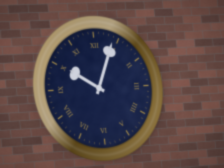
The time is h=10 m=4
